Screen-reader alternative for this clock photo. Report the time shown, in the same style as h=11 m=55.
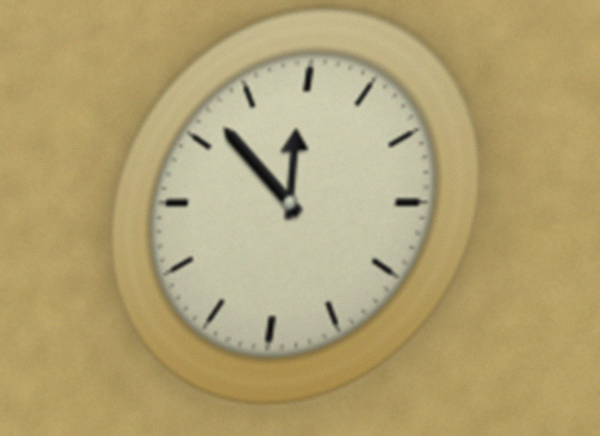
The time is h=11 m=52
